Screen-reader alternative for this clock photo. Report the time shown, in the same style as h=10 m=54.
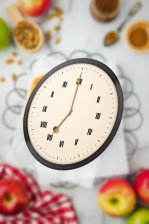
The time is h=7 m=0
